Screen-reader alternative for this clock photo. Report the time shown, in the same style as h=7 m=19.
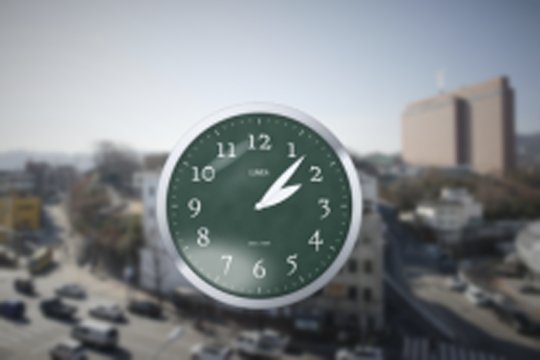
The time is h=2 m=7
